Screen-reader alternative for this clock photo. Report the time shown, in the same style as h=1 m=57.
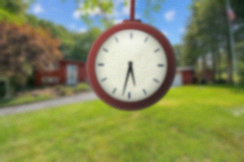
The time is h=5 m=32
